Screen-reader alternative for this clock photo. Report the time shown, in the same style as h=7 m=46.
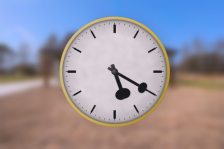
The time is h=5 m=20
